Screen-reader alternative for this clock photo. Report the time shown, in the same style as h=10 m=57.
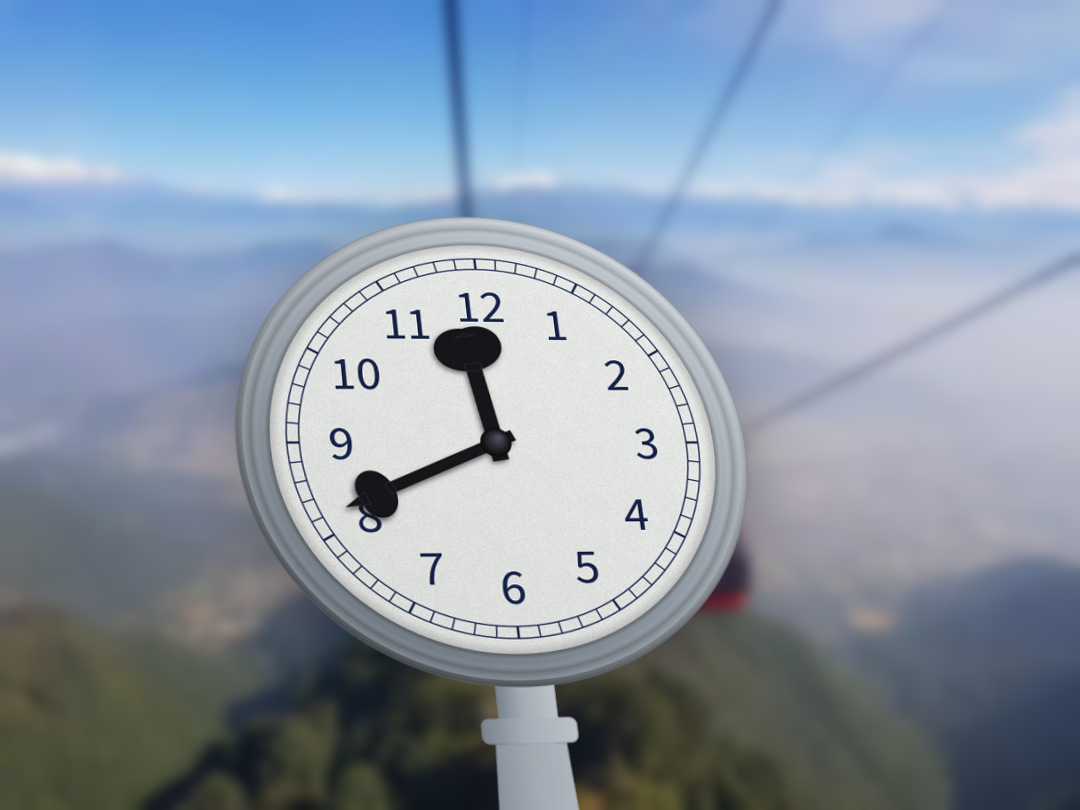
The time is h=11 m=41
